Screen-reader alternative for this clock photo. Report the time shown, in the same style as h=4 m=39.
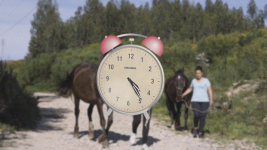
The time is h=4 m=24
